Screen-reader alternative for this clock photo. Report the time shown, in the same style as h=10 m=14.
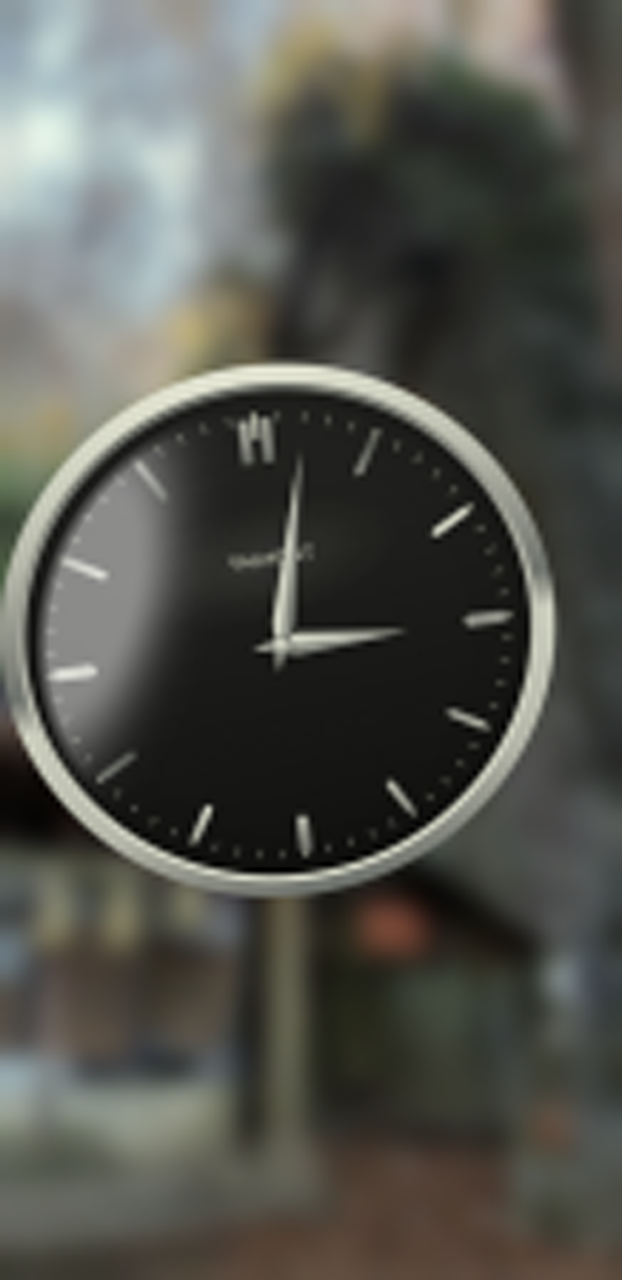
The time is h=3 m=2
